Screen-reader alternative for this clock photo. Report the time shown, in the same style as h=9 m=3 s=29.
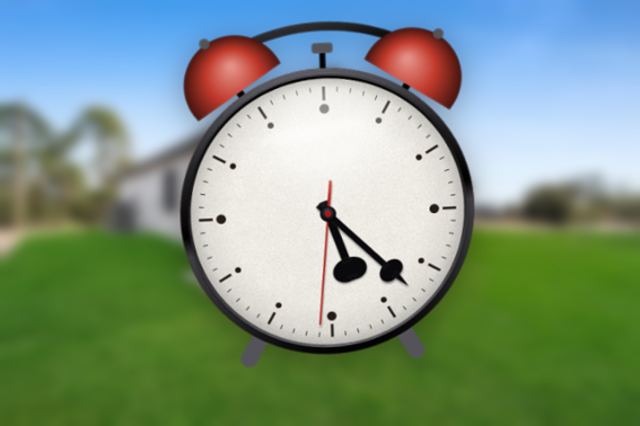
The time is h=5 m=22 s=31
